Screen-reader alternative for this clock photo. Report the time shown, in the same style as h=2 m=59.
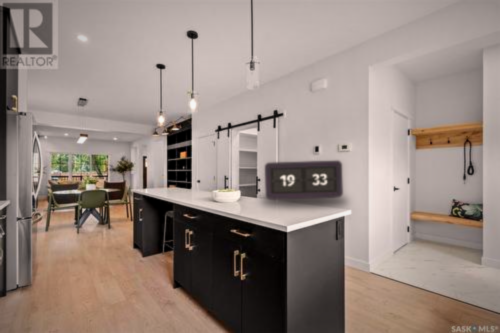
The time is h=19 m=33
